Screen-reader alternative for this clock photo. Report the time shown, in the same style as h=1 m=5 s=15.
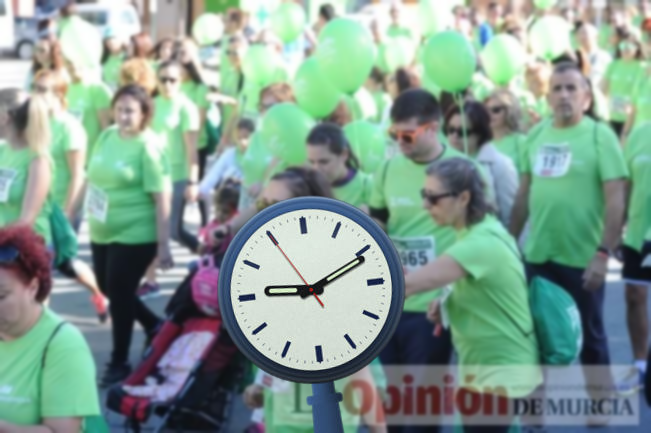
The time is h=9 m=10 s=55
